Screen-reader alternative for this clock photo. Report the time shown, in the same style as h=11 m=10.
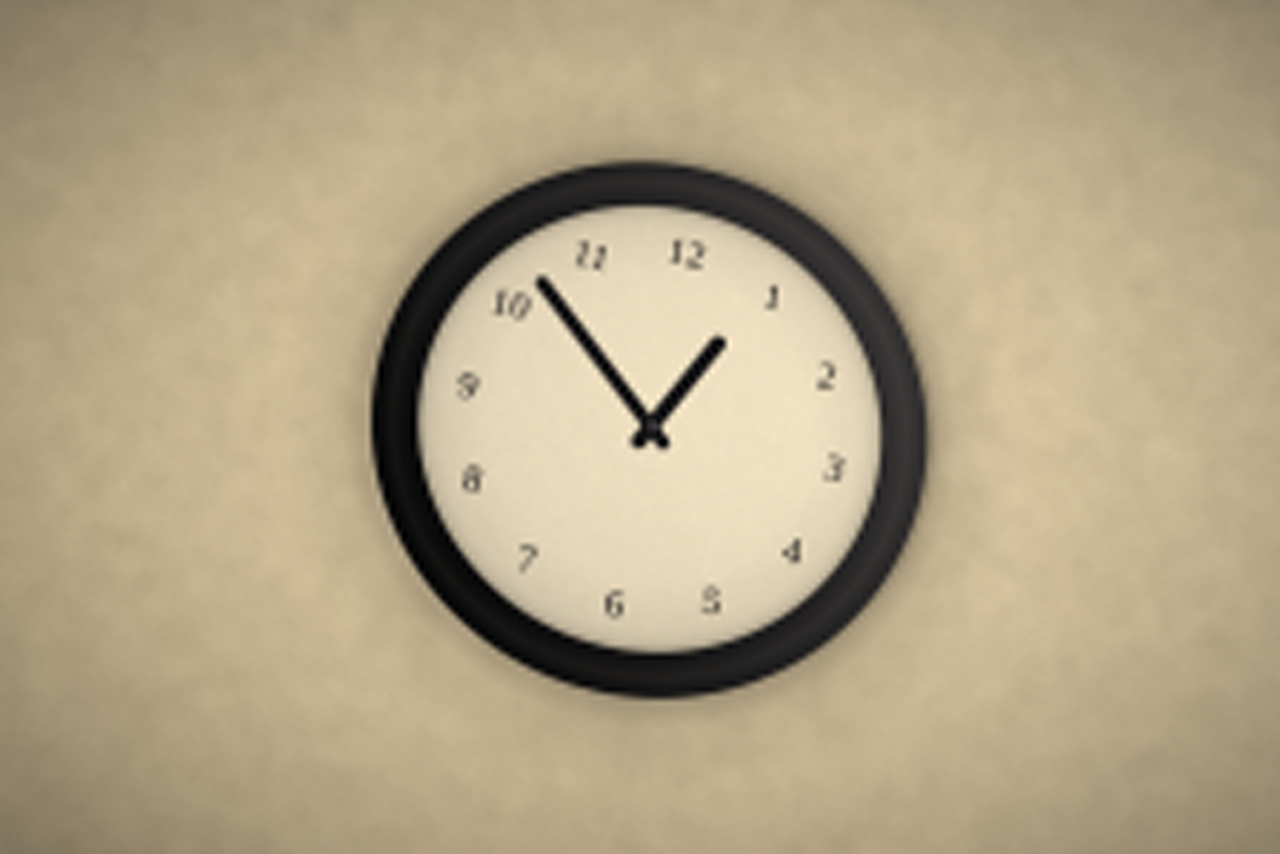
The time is h=12 m=52
